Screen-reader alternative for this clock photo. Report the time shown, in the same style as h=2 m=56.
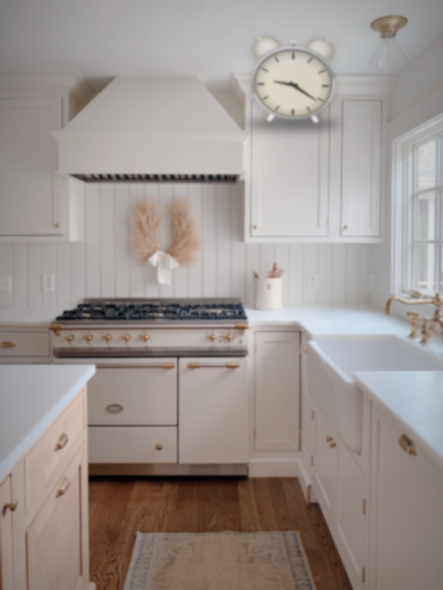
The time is h=9 m=21
